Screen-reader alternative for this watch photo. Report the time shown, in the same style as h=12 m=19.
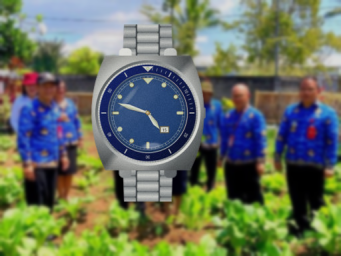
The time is h=4 m=48
